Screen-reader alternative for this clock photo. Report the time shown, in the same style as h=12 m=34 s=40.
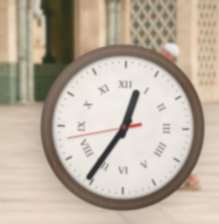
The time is h=12 m=35 s=43
